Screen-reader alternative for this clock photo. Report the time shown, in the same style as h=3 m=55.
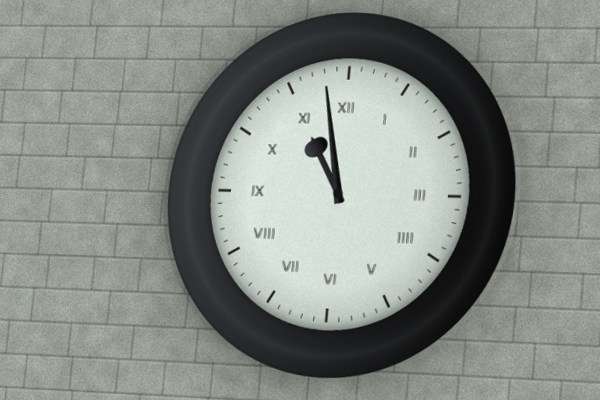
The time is h=10 m=58
